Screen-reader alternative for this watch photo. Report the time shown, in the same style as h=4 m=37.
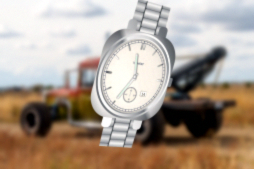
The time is h=11 m=35
